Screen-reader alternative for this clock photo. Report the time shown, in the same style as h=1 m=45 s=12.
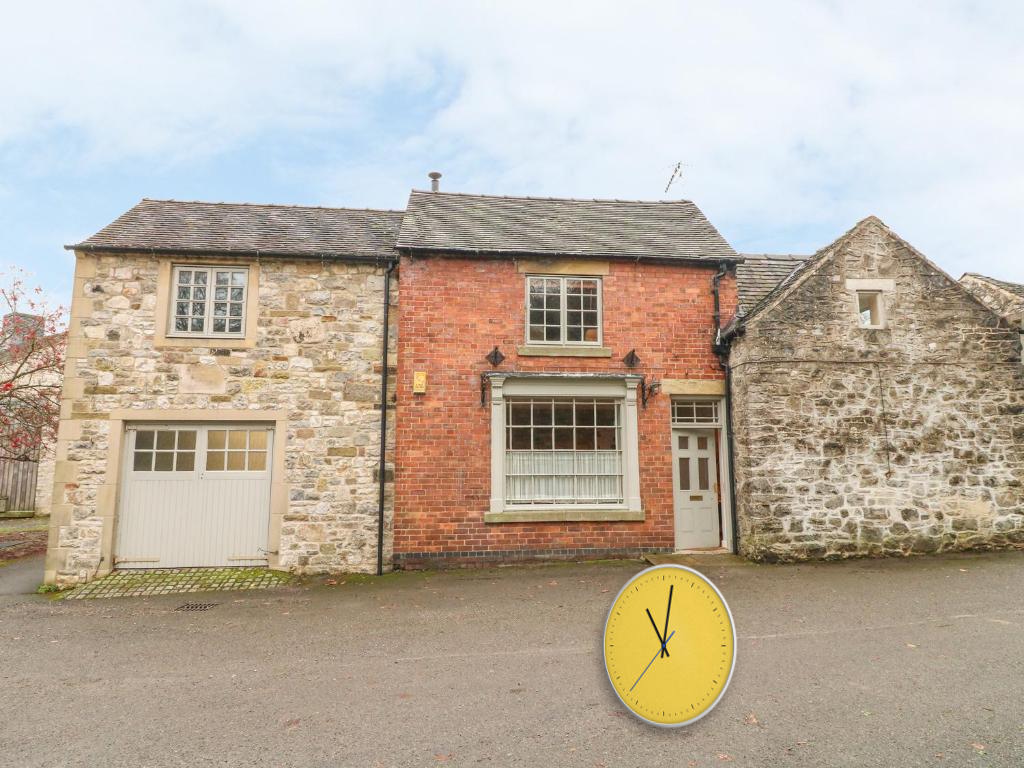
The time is h=11 m=1 s=37
